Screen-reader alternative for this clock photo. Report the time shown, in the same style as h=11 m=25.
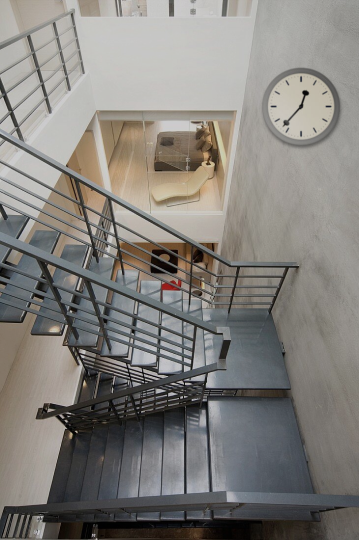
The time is h=12 m=37
